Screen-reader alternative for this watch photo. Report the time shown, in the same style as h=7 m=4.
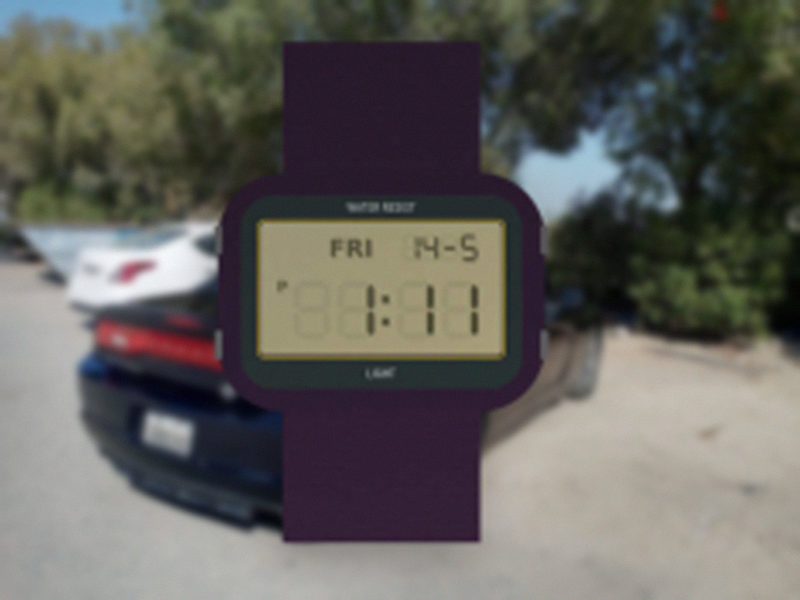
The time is h=1 m=11
